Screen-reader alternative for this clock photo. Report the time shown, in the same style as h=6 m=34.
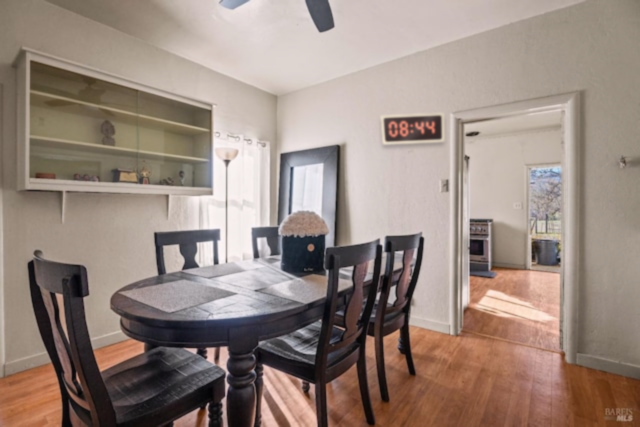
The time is h=8 m=44
